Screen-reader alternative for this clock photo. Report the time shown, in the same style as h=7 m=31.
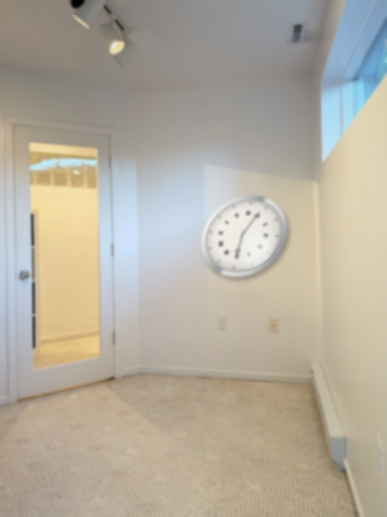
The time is h=6 m=4
